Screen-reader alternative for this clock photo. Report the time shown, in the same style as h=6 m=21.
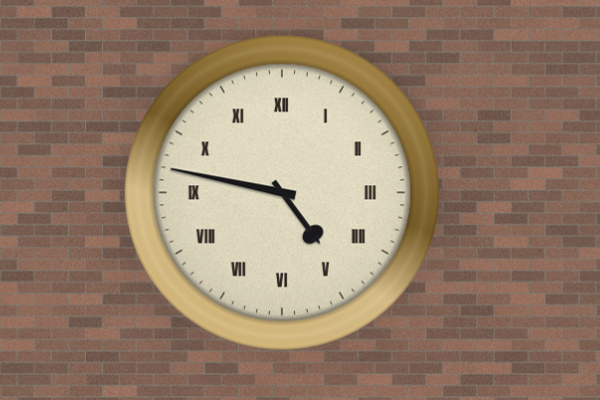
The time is h=4 m=47
